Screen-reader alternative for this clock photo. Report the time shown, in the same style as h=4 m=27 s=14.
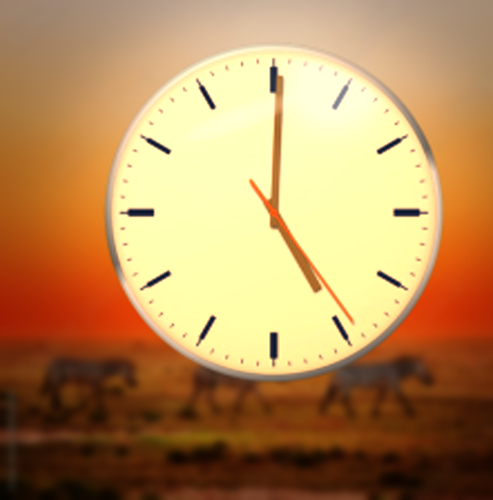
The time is h=5 m=0 s=24
